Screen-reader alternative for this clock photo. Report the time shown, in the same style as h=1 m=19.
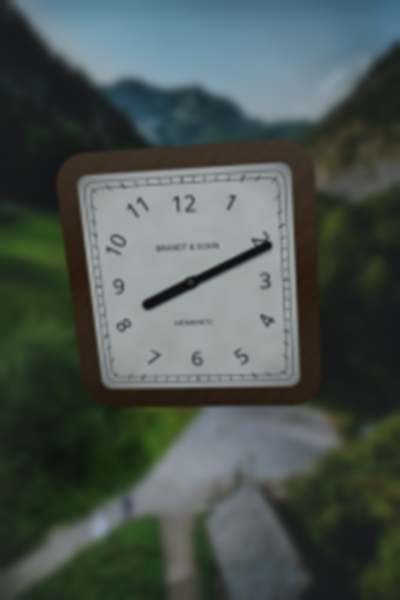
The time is h=8 m=11
